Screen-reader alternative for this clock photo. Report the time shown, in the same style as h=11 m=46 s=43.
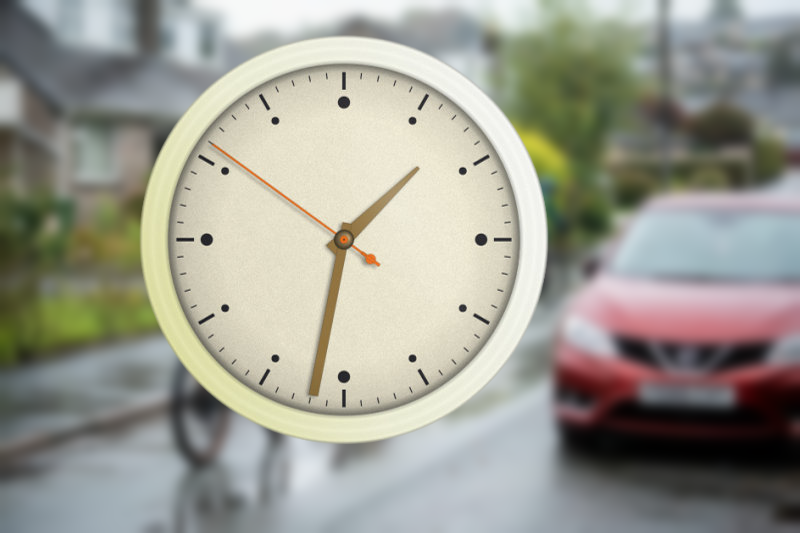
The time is h=1 m=31 s=51
